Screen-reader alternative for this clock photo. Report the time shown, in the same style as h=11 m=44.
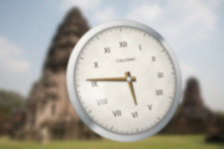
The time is h=5 m=46
